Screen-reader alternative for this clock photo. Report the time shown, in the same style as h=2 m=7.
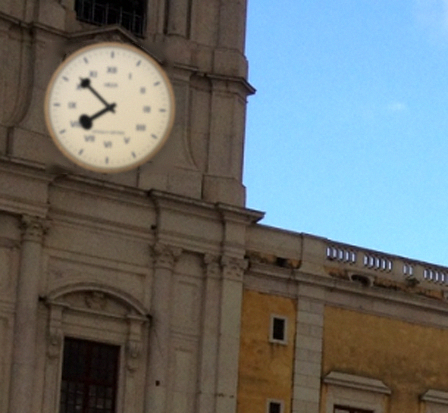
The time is h=7 m=52
